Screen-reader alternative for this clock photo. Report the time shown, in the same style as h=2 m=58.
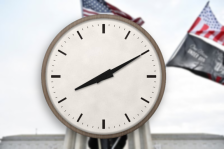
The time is h=8 m=10
